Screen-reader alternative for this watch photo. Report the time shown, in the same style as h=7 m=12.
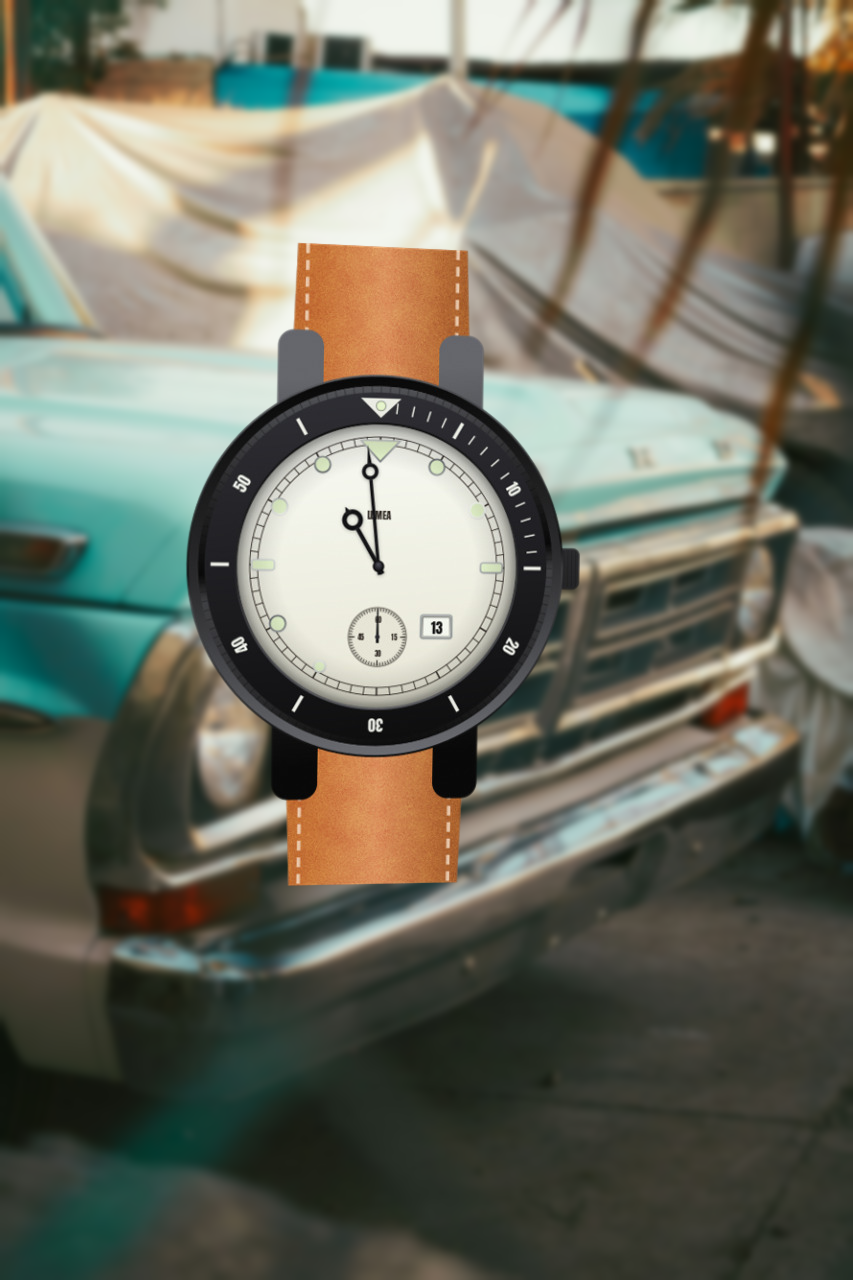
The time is h=10 m=59
